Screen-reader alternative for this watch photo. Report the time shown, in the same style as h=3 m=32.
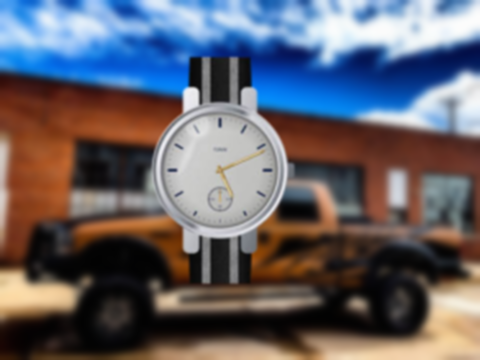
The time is h=5 m=11
